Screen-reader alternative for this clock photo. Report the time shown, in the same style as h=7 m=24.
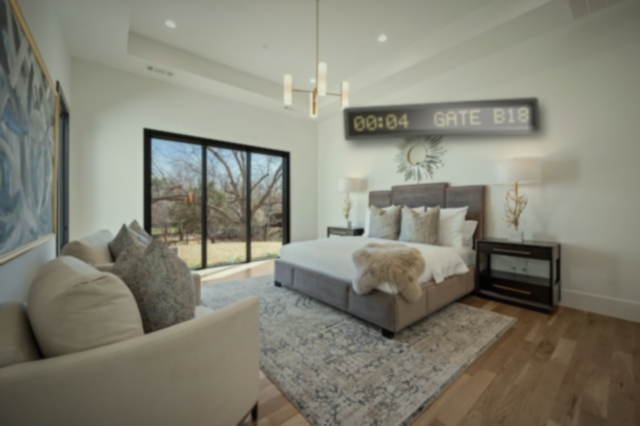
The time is h=0 m=4
